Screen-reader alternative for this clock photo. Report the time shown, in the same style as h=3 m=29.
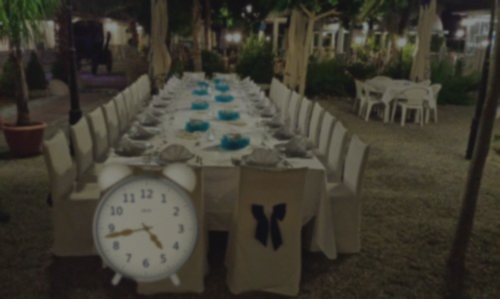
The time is h=4 m=43
